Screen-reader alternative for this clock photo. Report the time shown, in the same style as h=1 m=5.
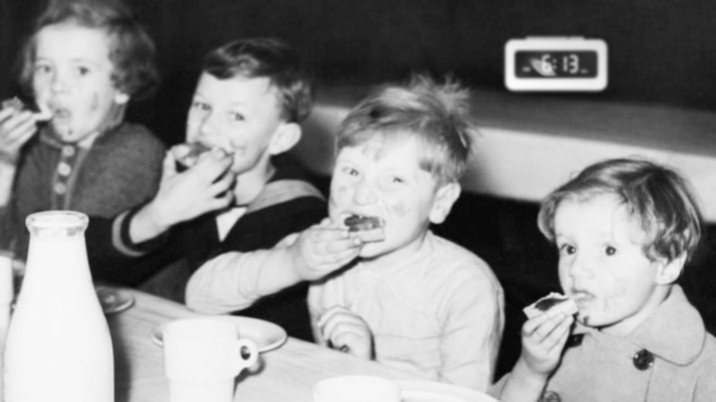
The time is h=6 m=13
